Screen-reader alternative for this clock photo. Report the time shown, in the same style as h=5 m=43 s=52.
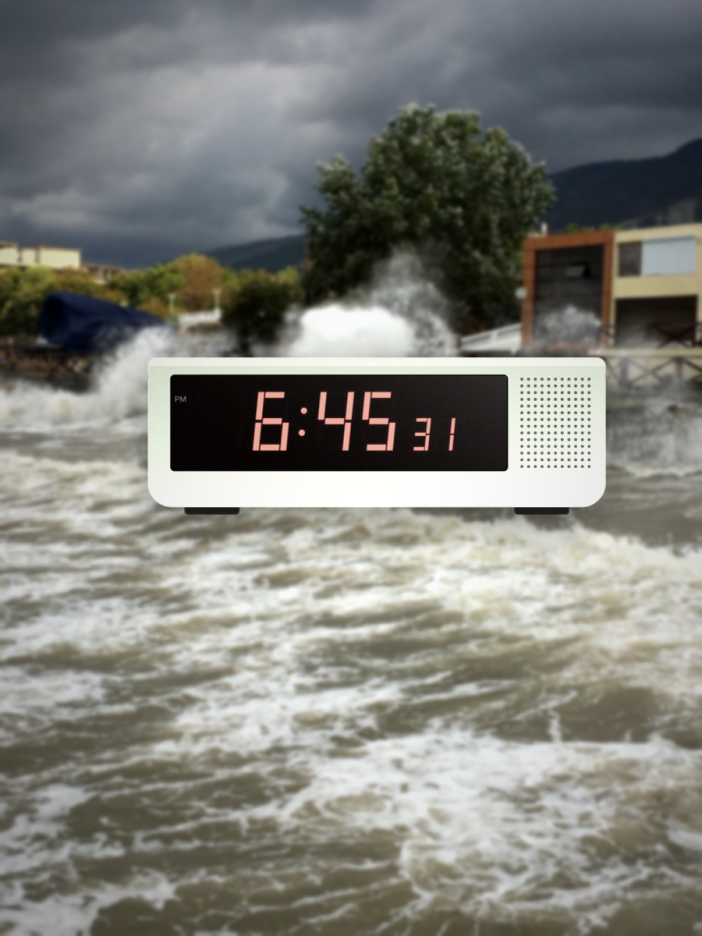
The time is h=6 m=45 s=31
